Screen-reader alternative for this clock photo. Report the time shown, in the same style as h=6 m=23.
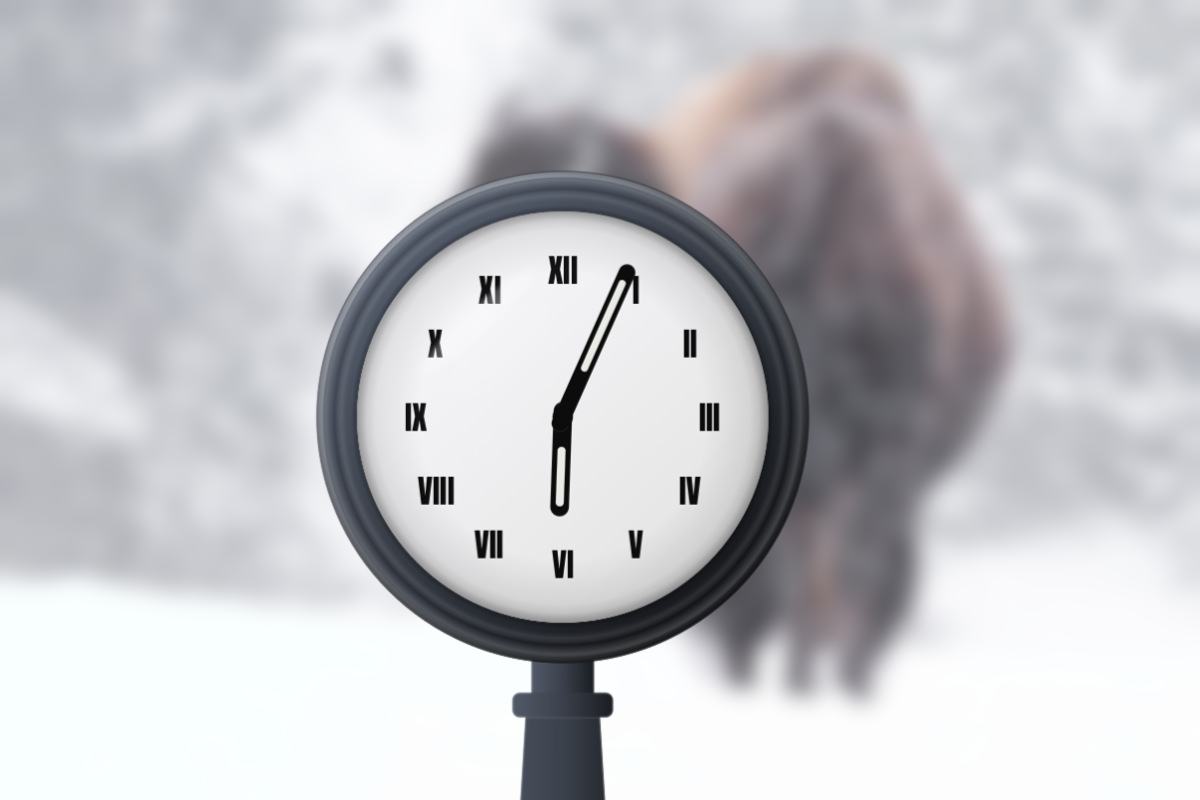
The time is h=6 m=4
